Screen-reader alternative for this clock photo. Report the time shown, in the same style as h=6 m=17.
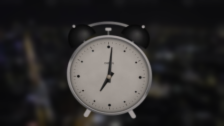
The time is h=7 m=1
